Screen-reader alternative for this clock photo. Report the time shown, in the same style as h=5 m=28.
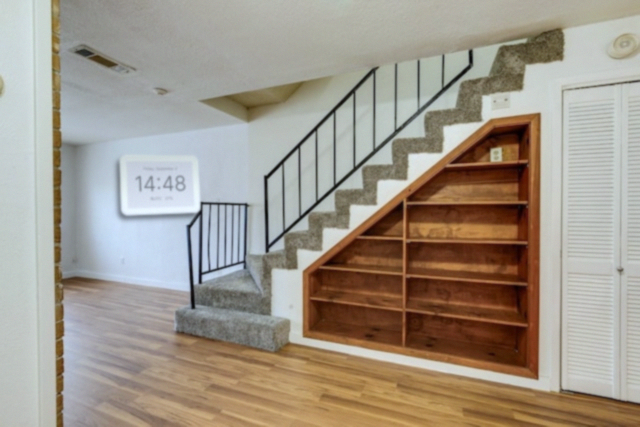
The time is h=14 m=48
